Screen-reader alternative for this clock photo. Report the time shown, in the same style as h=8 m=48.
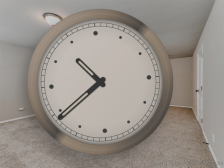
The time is h=10 m=39
